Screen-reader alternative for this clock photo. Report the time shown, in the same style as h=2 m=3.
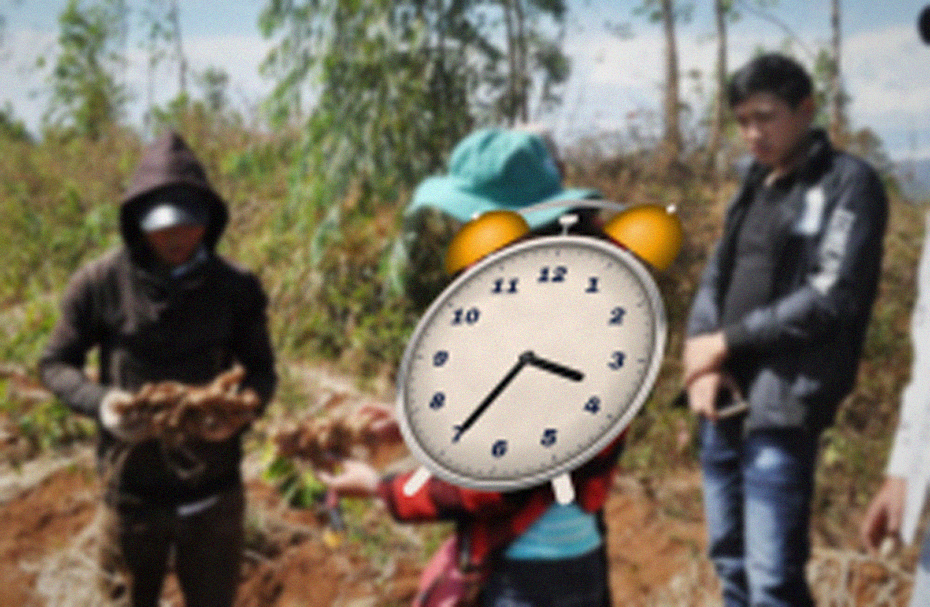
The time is h=3 m=35
